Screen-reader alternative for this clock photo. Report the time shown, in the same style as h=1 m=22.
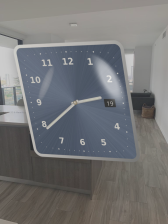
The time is h=2 m=39
